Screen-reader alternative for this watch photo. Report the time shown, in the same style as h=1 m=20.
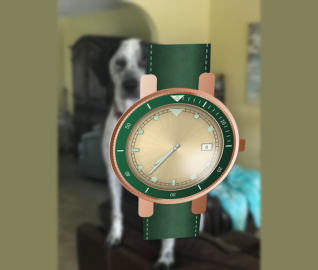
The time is h=7 m=37
